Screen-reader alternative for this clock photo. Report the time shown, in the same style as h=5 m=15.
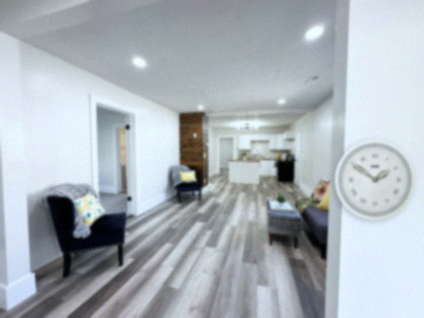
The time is h=1 m=51
